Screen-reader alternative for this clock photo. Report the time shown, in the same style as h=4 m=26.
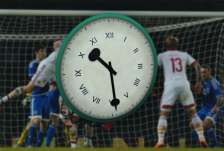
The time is h=10 m=29
